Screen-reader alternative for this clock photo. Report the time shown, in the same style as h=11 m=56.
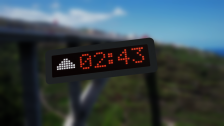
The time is h=2 m=43
